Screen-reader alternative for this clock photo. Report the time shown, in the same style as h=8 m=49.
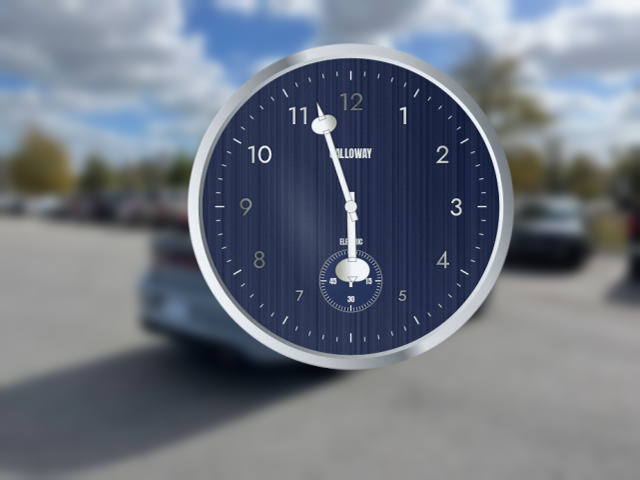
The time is h=5 m=57
